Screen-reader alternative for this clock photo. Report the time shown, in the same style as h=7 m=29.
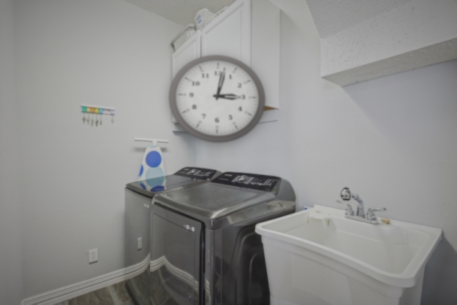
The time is h=3 m=2
